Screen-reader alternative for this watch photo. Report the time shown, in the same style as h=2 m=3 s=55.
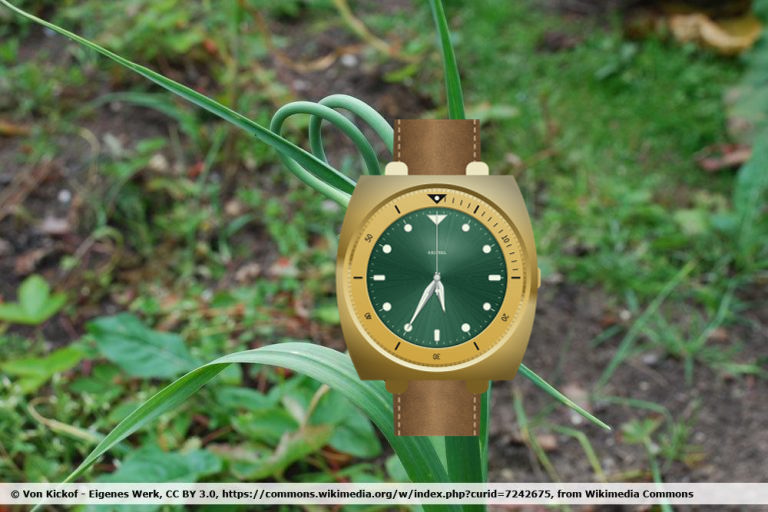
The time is h=5 m=35 s=0
